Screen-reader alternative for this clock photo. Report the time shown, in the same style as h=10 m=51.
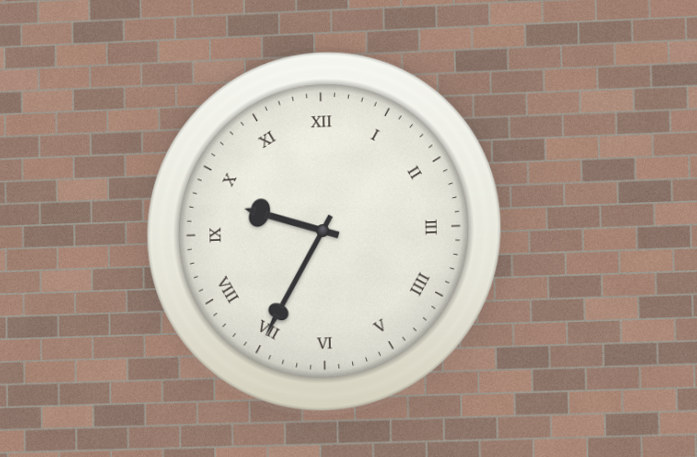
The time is h=9 m=35
